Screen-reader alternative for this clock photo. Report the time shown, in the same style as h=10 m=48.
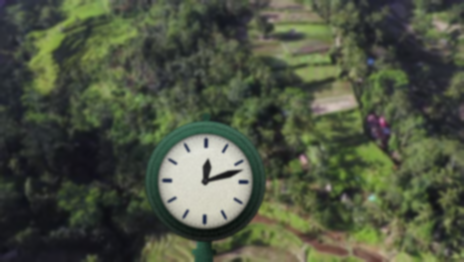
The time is h=12 m=12
